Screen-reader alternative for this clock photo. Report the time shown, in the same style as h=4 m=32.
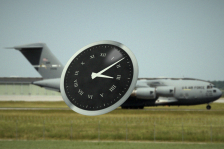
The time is h=3 m=8
